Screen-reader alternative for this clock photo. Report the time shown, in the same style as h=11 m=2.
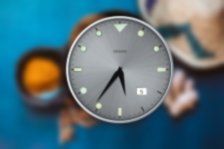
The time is h=5 m=36
